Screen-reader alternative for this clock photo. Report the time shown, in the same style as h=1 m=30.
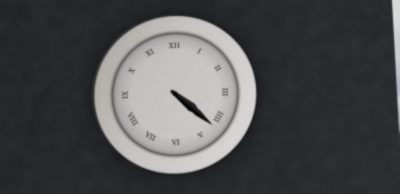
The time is h=4 m=22
